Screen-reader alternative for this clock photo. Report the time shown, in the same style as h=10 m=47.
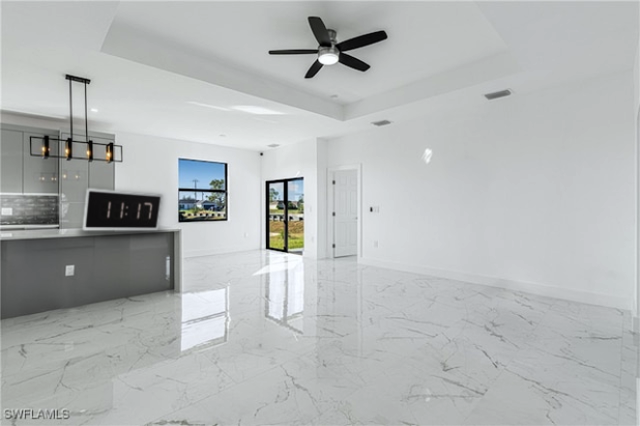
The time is h=11 m=17
